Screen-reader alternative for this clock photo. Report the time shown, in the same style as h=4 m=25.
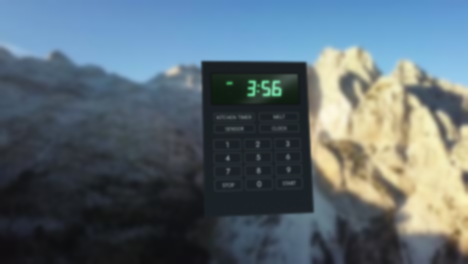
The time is h=3 m=56
